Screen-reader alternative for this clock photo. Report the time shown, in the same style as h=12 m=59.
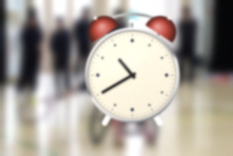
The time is h=10 m=40
